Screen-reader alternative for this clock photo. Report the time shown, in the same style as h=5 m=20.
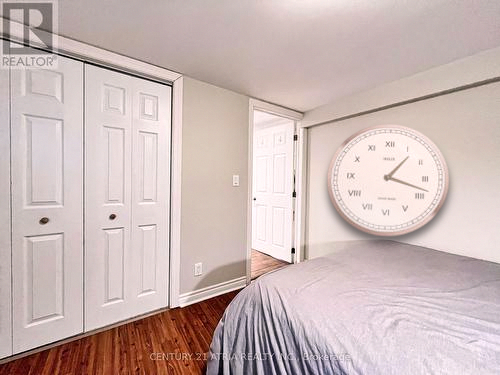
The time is h=1 m=18
